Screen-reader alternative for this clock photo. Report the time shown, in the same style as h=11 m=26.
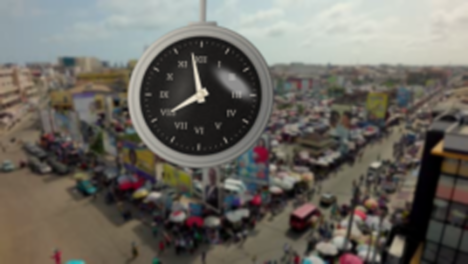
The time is h=7 m=58
